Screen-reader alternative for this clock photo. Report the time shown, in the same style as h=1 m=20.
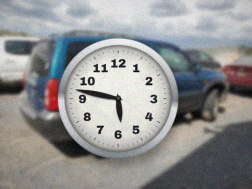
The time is h=5 m=47
